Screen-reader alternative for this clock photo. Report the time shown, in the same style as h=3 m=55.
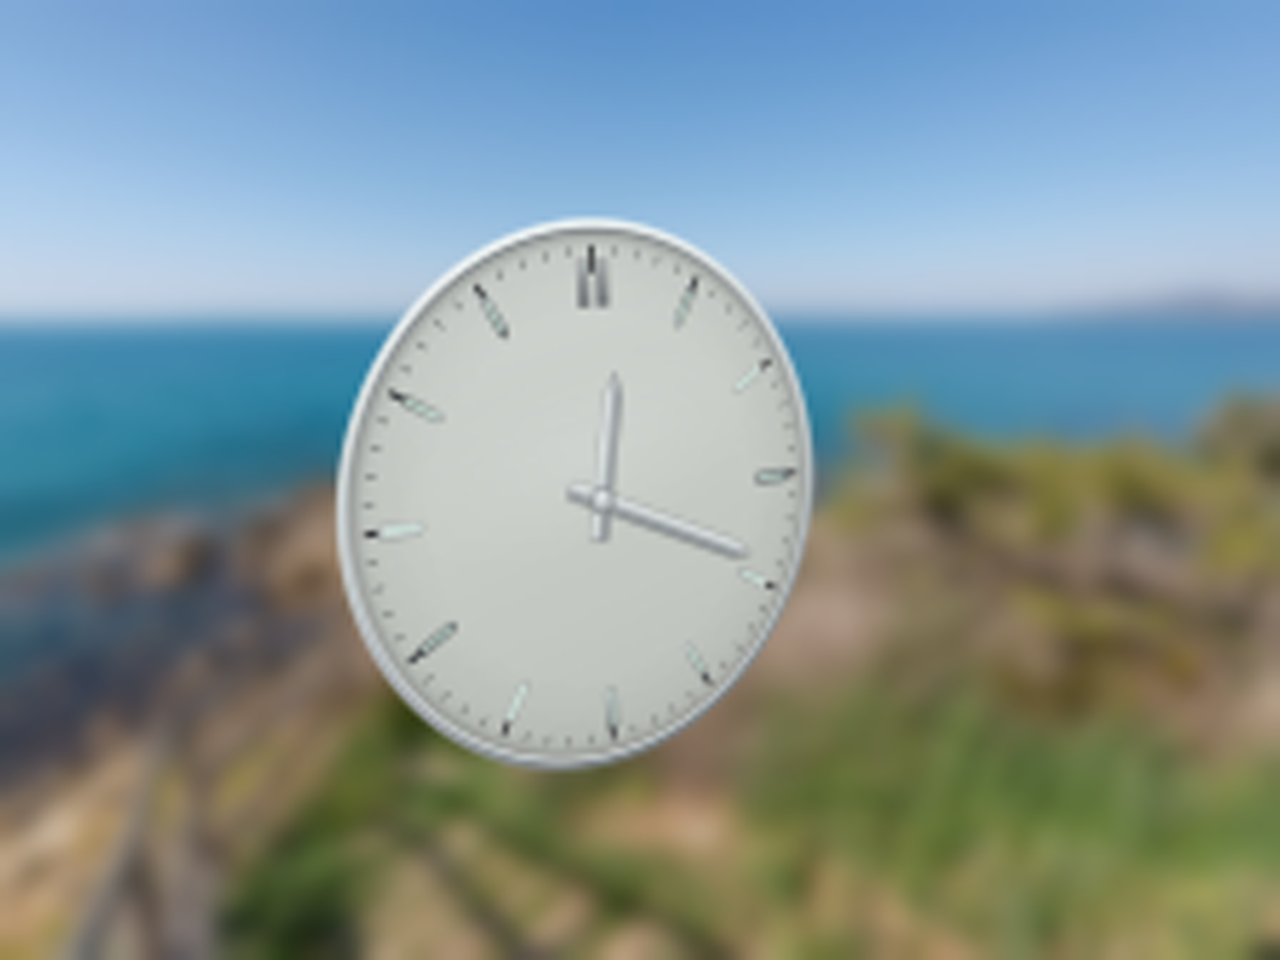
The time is h=12 m=19
